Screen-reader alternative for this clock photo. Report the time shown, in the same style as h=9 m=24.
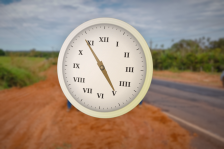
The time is h=4 m=54
